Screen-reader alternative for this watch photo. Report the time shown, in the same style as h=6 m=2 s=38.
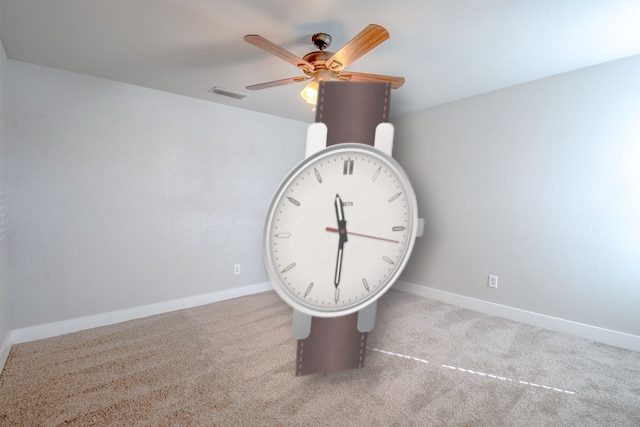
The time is h=11 m=30 s=17
